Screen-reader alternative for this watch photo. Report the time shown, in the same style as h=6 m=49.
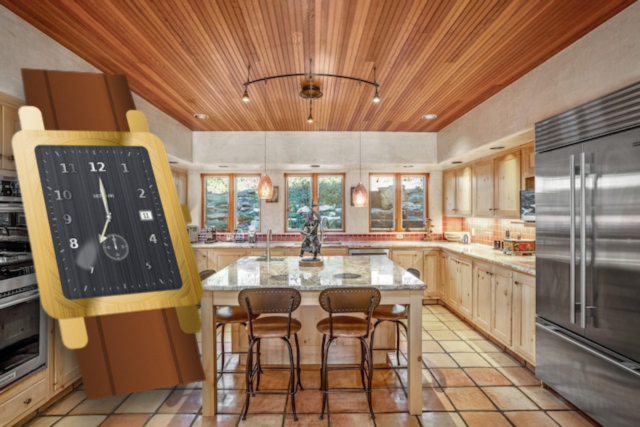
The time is h=7 m=0
